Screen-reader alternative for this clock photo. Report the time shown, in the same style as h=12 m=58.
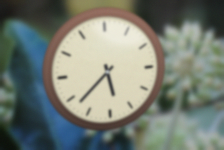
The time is h=5 m=38
